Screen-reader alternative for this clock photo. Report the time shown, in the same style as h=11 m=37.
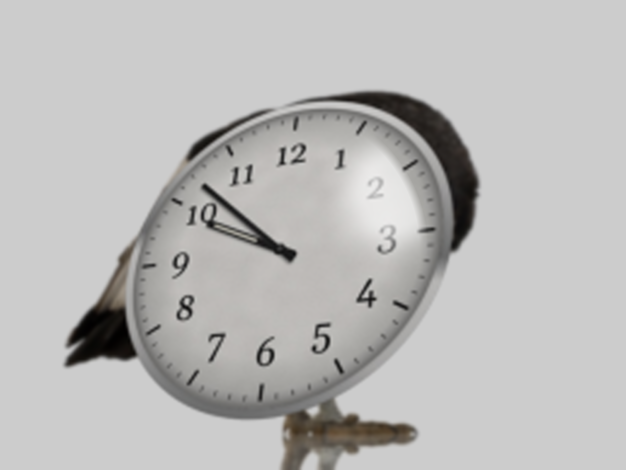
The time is h=9 m=52
